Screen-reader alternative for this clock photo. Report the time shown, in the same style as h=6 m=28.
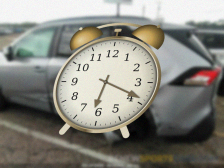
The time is h=6 m=19
